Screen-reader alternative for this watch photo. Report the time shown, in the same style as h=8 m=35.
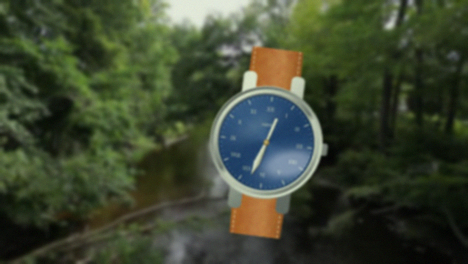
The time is h=12 m=33
